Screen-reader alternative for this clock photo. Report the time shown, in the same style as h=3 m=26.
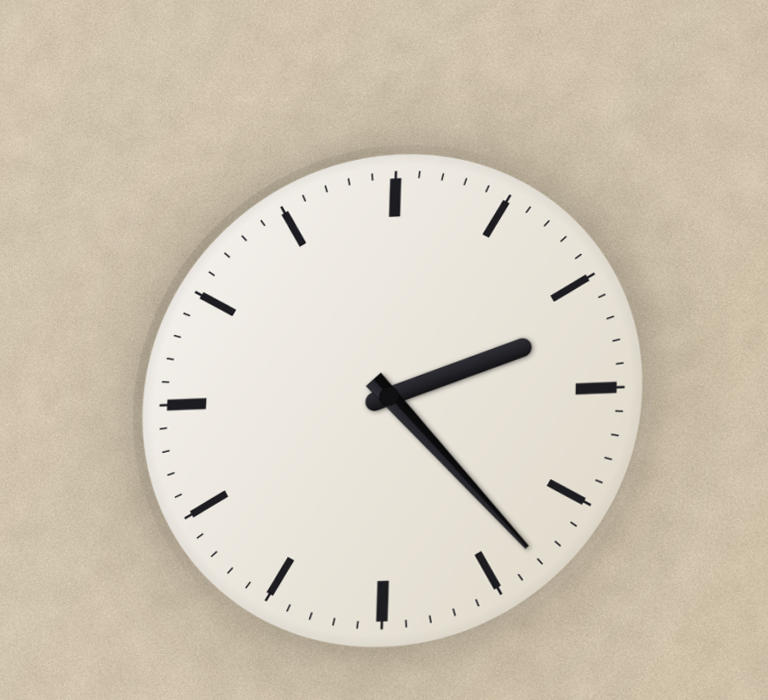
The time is h=2 m=23
